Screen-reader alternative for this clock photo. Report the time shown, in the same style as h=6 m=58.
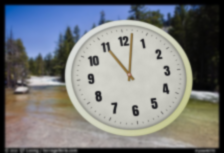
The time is h=11 m=2
